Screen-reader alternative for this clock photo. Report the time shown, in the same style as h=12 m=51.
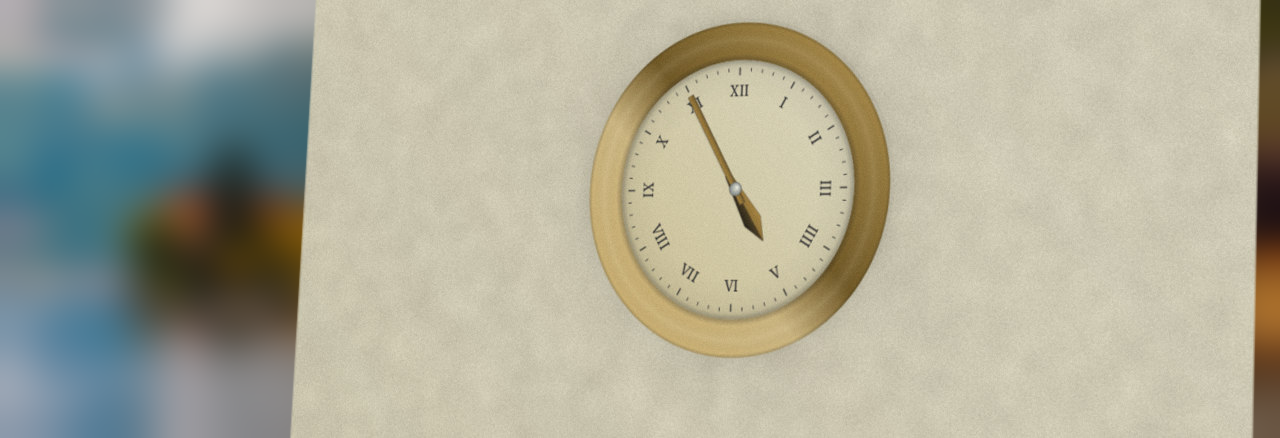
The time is h=4 m=55
